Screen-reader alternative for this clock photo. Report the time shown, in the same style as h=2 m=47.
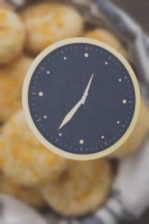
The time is h=12 m=36
